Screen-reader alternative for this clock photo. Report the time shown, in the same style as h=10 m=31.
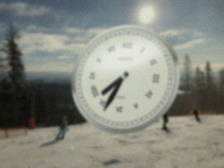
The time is h=7 m=34
